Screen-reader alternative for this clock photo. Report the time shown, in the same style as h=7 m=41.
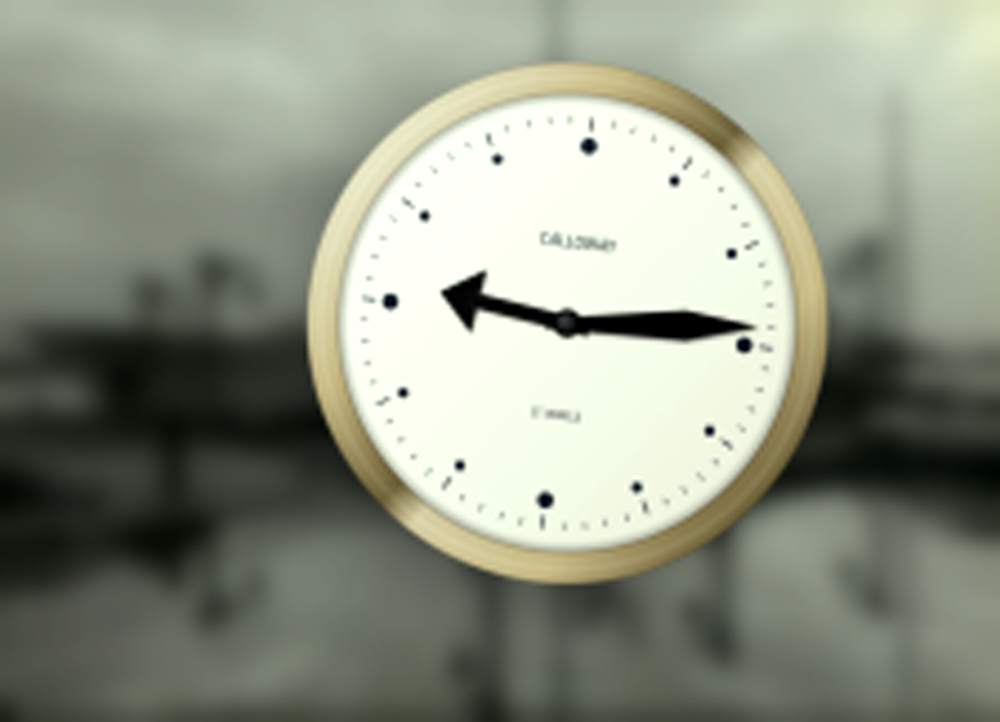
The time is h=9 m=14
